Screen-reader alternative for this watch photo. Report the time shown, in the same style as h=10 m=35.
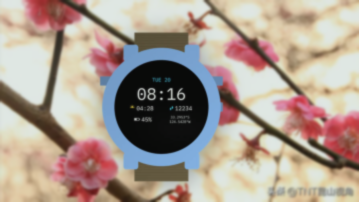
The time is h=8 m=16
